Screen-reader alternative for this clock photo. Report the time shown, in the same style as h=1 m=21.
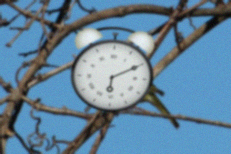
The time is h=6 m=10
